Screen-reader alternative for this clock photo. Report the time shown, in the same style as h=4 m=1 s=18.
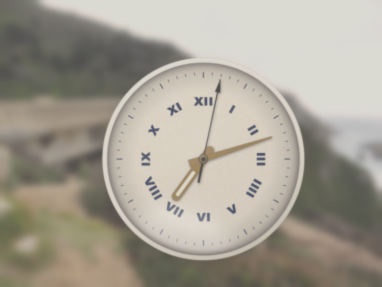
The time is h=7 m=12 s=2
